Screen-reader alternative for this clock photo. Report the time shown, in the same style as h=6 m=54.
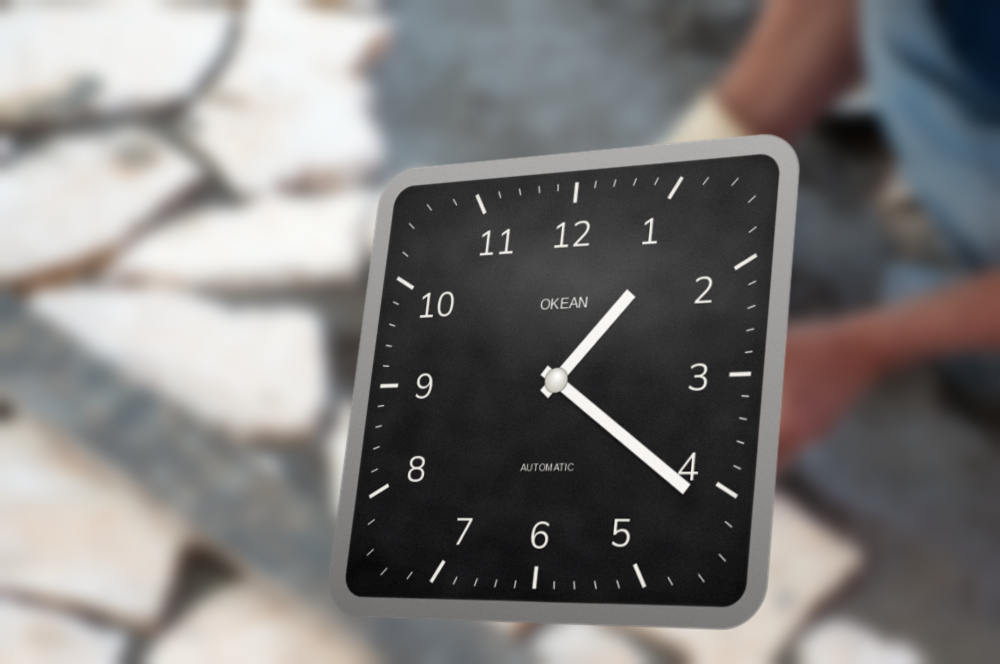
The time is h=1 m=21
